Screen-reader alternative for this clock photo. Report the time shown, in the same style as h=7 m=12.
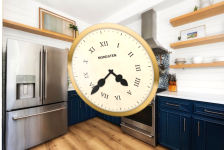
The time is h=4 m=39
